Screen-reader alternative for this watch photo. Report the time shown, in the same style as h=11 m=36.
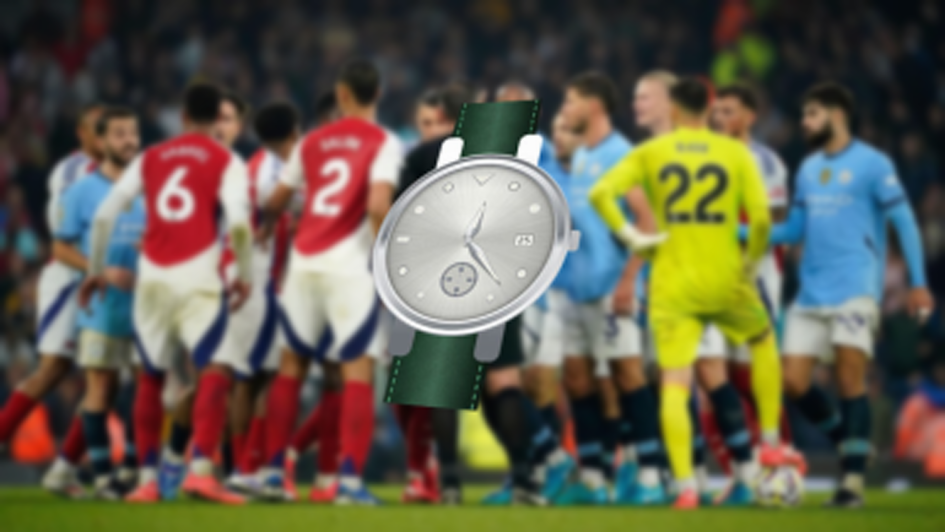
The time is h=12 m=23
